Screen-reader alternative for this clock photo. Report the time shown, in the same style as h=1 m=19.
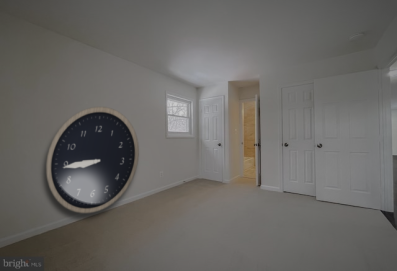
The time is h=8 m=44
